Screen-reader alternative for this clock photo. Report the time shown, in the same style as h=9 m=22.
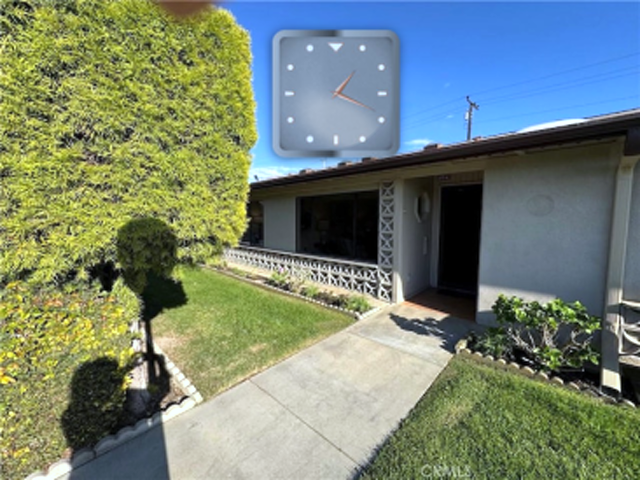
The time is h=1 m=19
